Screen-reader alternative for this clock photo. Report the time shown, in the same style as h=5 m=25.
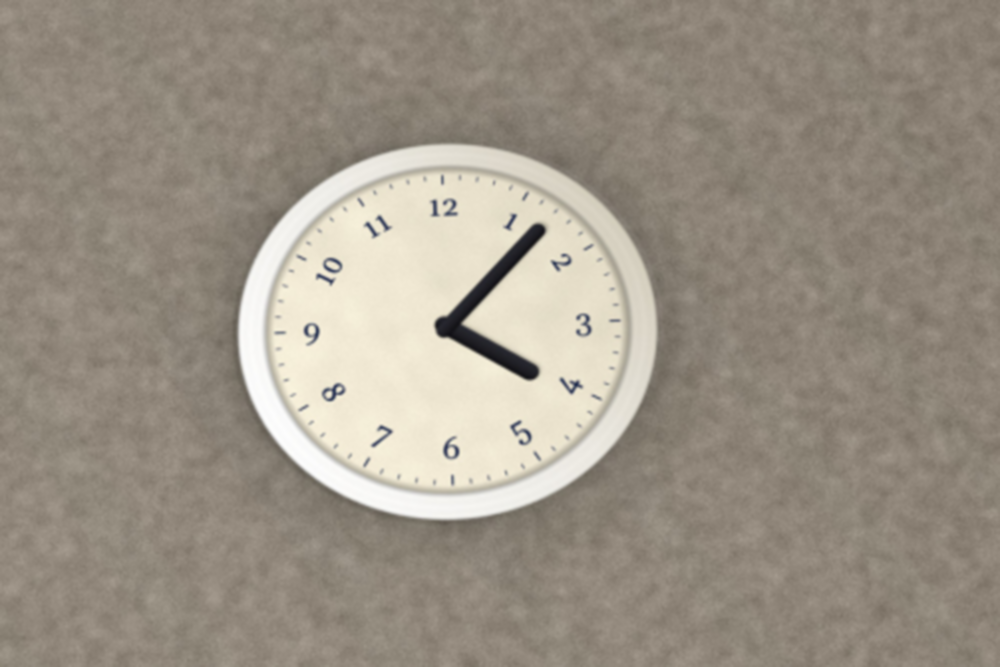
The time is h=4 m=7
